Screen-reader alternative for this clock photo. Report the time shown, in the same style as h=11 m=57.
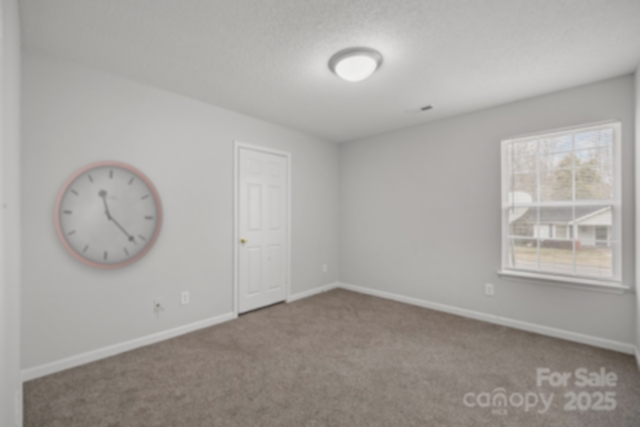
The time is h=11 m=22
